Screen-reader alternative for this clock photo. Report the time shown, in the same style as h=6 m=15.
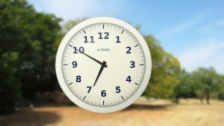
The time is h=6 m=50
